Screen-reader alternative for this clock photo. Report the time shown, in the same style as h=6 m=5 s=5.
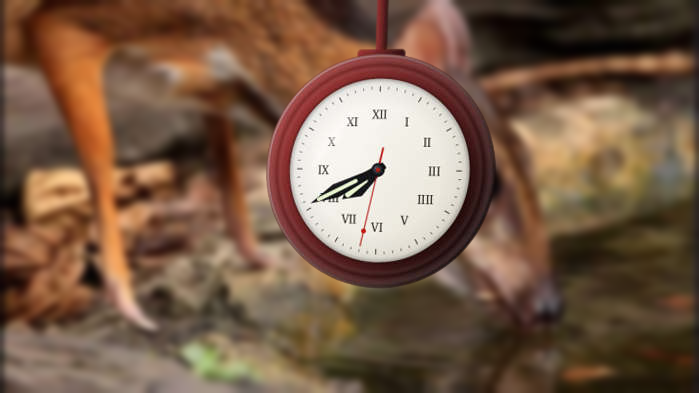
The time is h=7 m=40 s=32
